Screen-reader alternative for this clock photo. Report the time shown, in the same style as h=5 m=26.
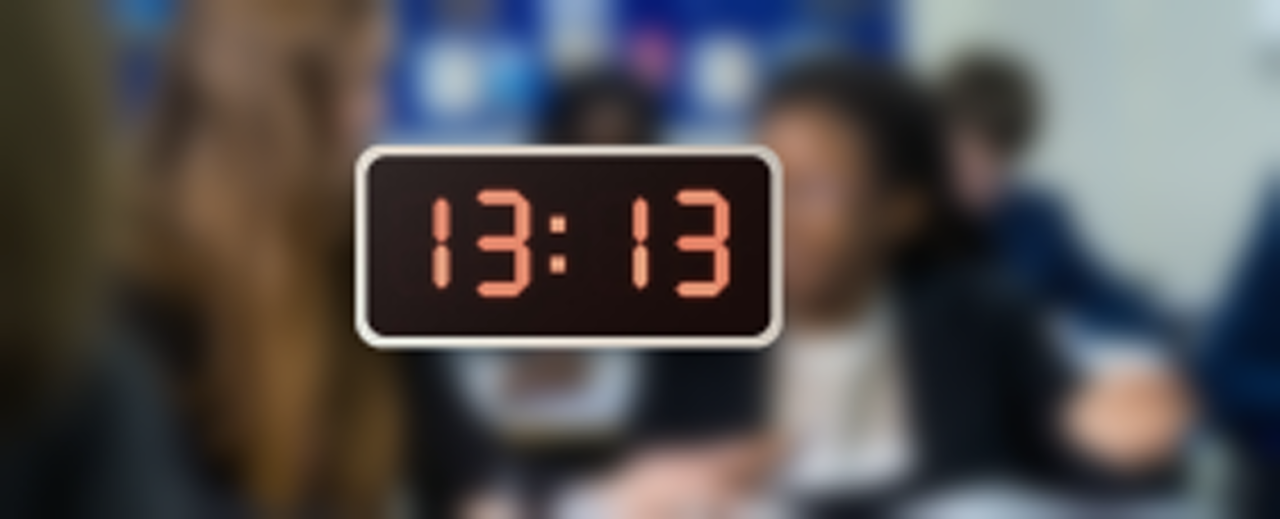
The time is h=13 m=13
